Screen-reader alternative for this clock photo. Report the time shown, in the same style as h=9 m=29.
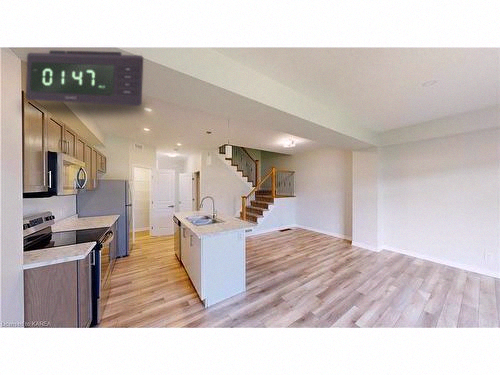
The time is h=1 m=47
